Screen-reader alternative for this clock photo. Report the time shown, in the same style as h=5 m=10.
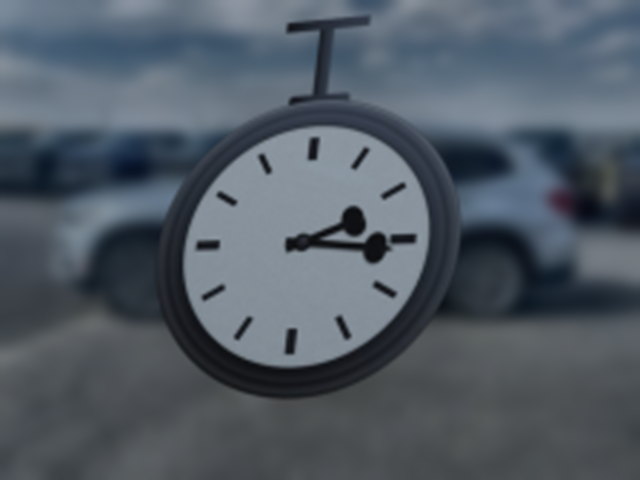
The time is h=2 m=16
